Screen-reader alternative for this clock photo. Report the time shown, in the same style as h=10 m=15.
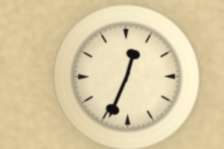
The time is h=12 m=34
